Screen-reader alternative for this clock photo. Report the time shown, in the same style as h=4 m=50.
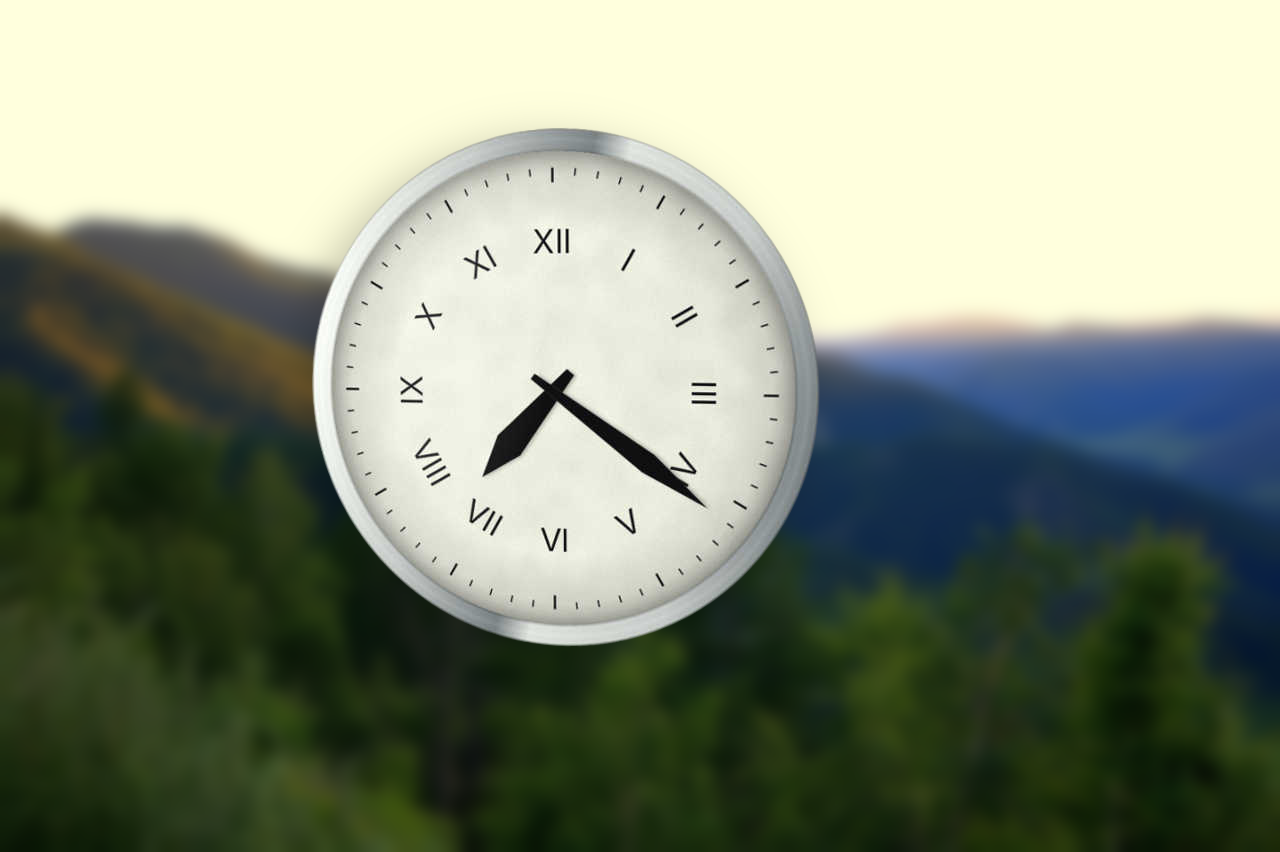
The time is h=7 m=21
